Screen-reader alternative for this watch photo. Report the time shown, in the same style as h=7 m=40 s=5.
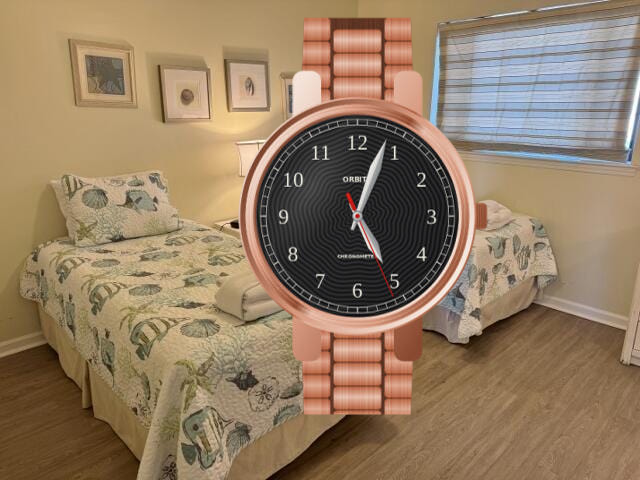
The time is h=5 m=3 s=26
